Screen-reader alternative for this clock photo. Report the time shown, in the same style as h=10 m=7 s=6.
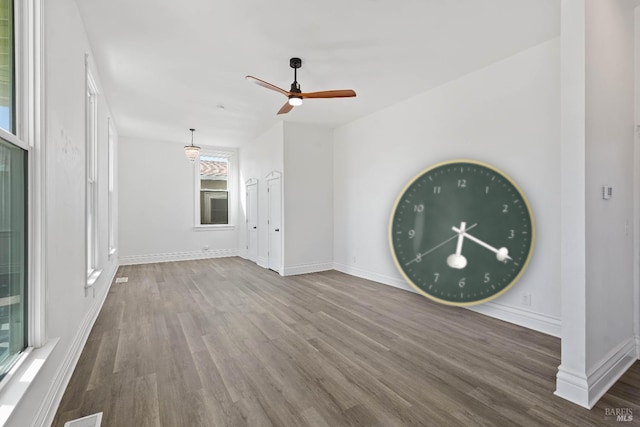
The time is h=6 m=19 s=40
